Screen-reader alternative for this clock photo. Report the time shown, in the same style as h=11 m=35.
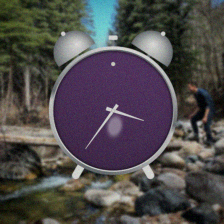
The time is h=3 m=36
